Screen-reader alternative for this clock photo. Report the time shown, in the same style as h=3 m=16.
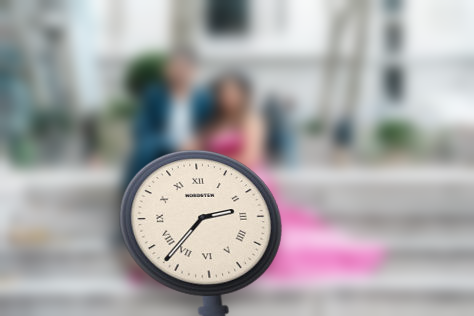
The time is h=2 m=37
